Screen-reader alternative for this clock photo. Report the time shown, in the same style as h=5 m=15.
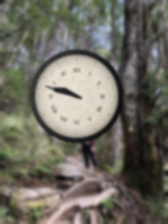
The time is h=9 m=48
